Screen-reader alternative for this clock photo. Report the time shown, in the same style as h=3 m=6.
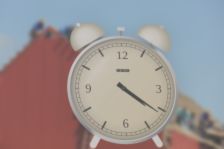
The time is h=4 m=21
